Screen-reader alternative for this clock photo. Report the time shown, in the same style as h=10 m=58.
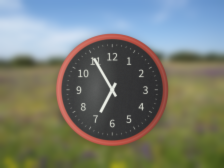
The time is h=6 m=55
